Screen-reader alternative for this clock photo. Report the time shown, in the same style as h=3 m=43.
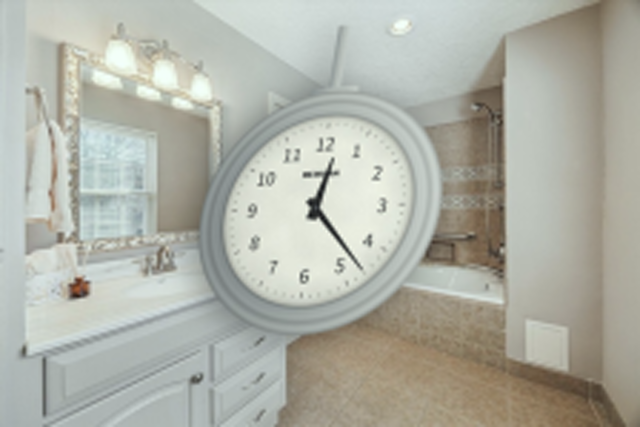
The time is h=12 m=23
